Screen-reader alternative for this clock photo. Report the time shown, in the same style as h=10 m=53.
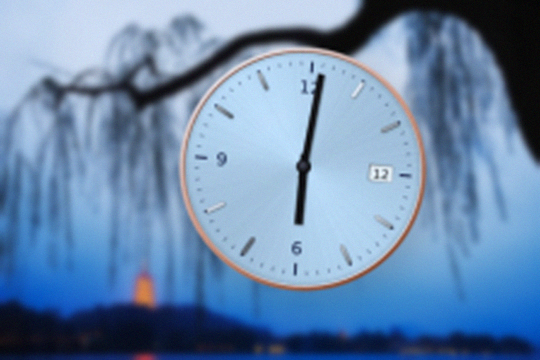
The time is h=6 m=1
